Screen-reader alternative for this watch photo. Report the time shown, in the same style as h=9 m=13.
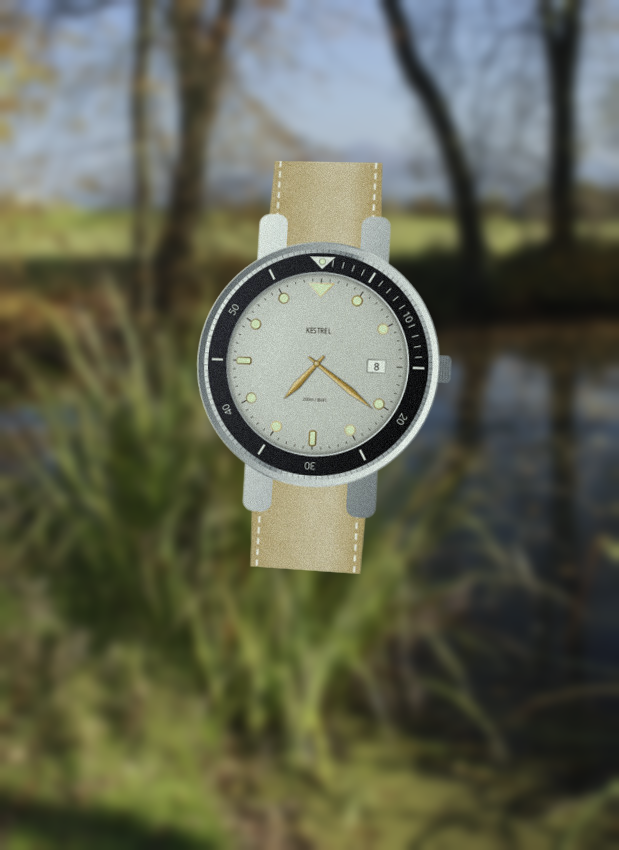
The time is h=7 m=21
